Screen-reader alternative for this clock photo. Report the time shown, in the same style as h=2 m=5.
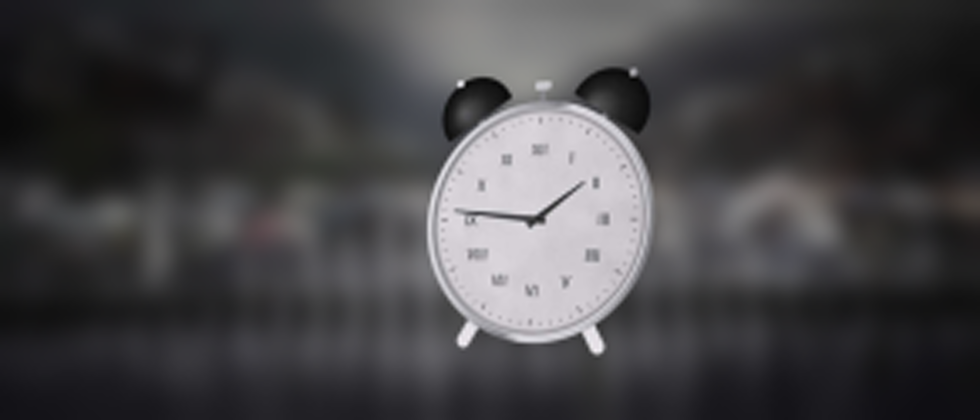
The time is h=1 m=46
